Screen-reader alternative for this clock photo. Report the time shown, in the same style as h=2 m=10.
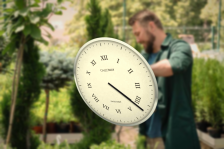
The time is h=4 m=22
